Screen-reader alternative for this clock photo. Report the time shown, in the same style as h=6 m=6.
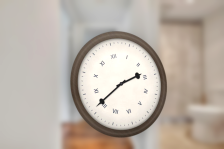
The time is h=2 m=41
